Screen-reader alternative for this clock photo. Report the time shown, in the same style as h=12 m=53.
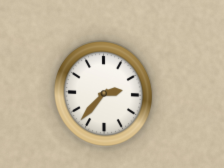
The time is h=2 m=37
